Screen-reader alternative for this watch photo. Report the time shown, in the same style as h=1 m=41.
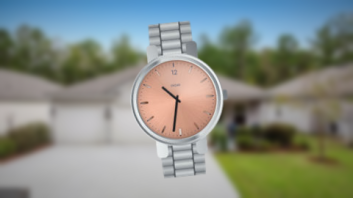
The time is h=10 m=32
